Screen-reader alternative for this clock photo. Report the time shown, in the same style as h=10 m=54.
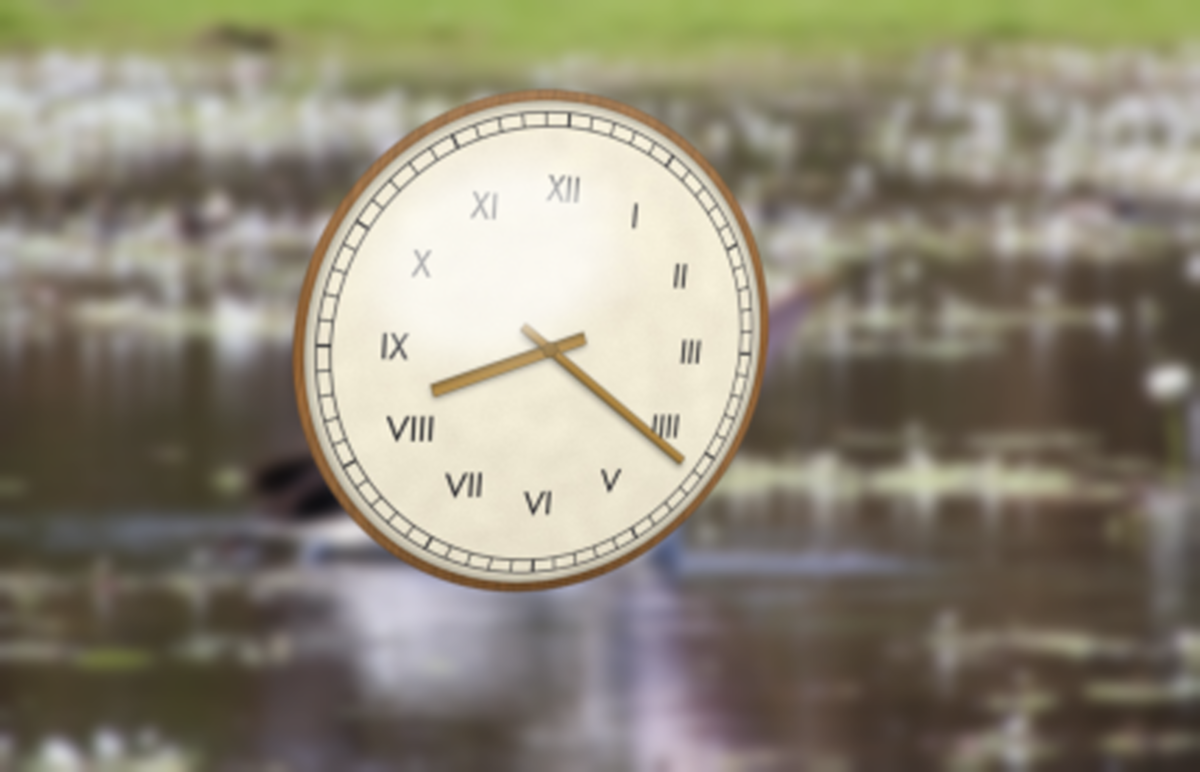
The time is h=8 m=21
